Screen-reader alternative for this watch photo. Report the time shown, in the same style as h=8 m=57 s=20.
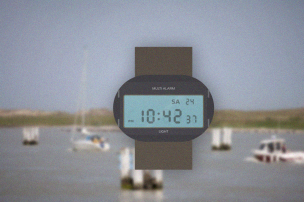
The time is h=10 m=42 s=37
